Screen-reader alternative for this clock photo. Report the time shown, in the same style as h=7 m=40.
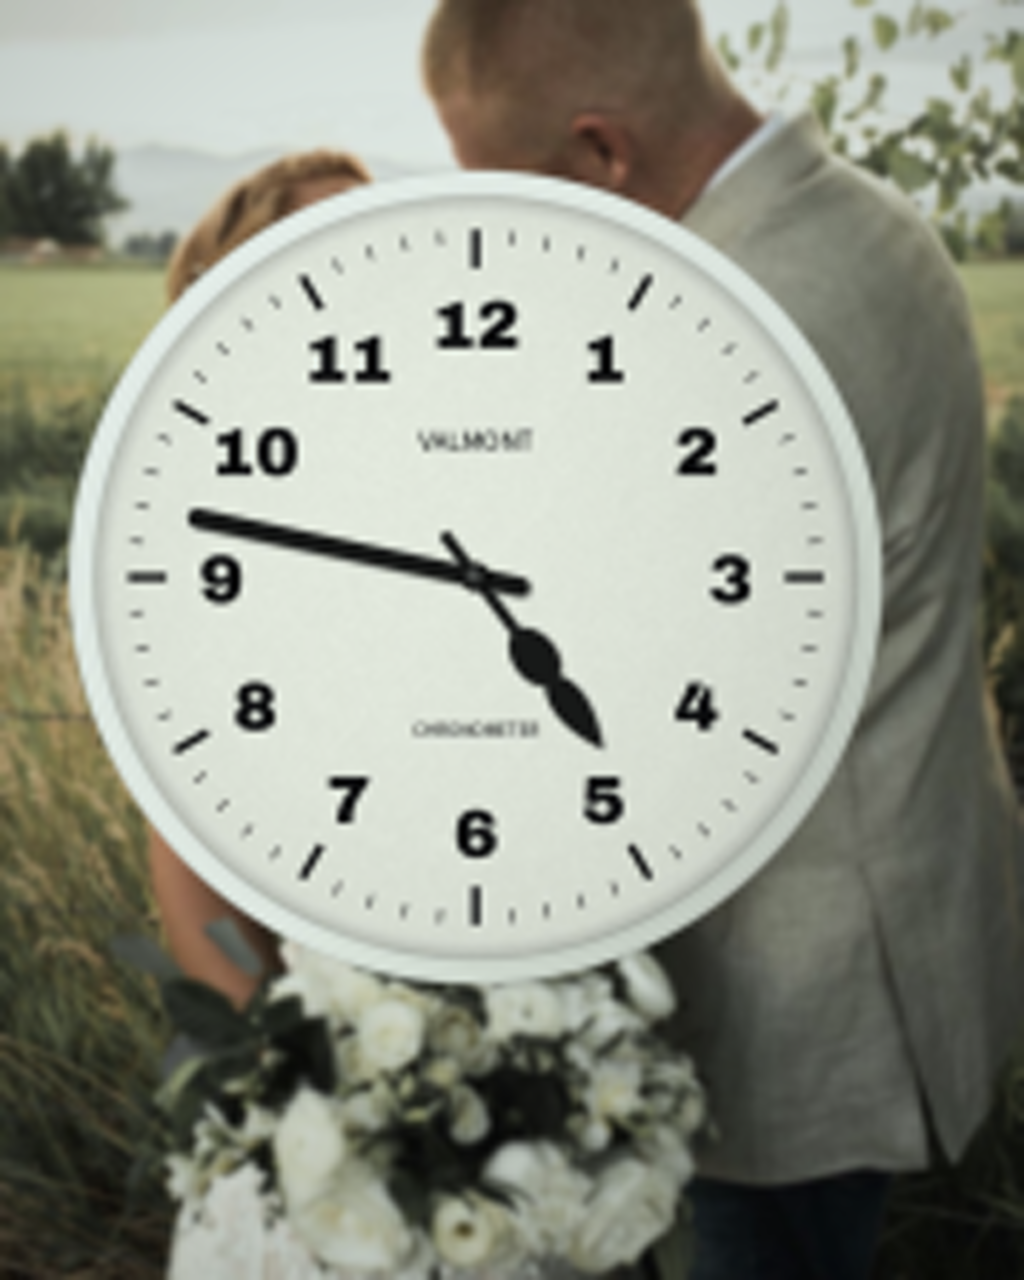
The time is h=4 m=47
